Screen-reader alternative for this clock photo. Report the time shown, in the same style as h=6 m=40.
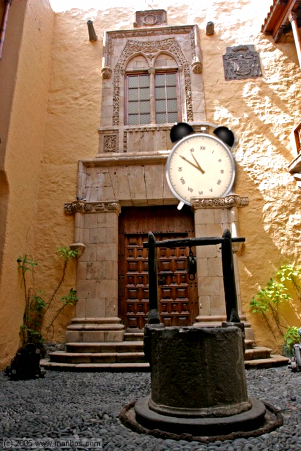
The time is h=10 m=50
